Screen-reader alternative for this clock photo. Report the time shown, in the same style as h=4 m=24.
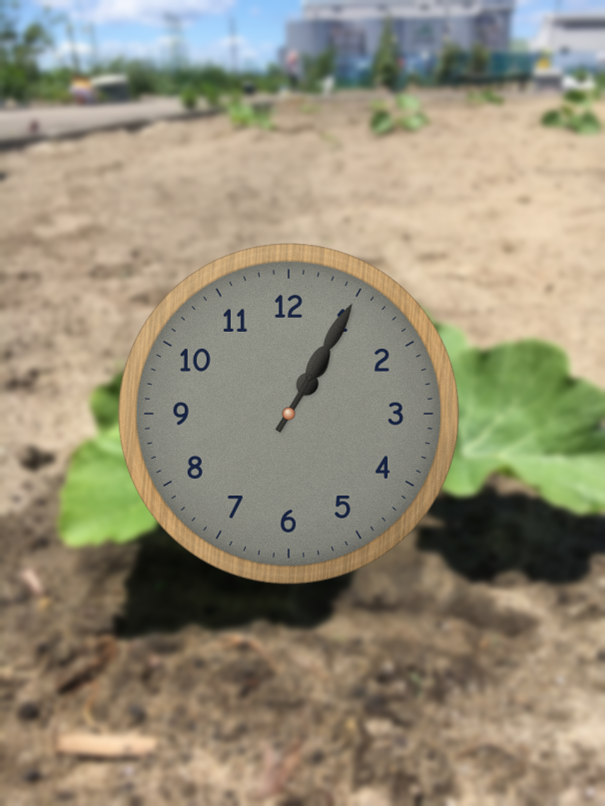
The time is h=1 m=5
